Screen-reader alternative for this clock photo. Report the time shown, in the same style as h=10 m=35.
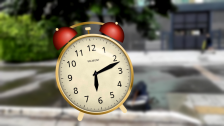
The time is h=6 m=12
